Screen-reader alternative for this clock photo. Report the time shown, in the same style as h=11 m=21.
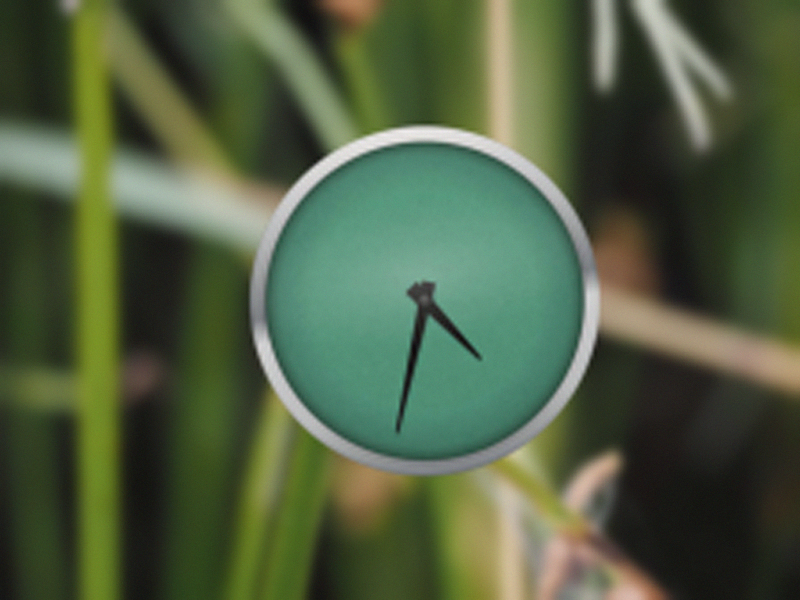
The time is h=4 m=32
